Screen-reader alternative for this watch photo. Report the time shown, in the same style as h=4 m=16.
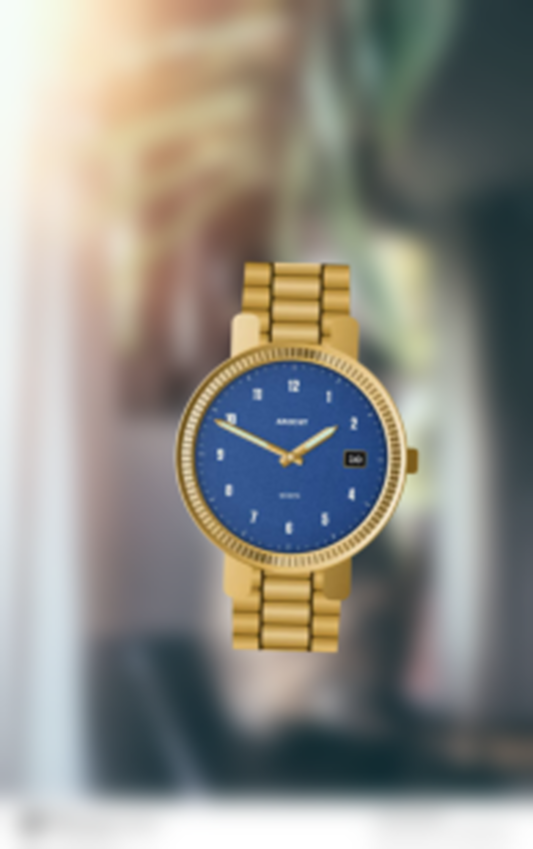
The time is h=1 m=49
